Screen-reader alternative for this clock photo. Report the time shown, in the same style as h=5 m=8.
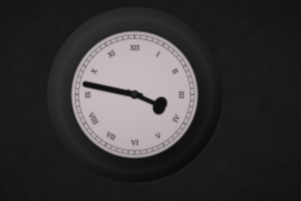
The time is h=3 m=47
